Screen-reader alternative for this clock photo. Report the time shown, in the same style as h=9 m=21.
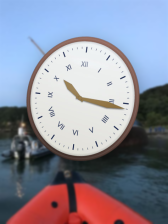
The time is h=10 m=16
